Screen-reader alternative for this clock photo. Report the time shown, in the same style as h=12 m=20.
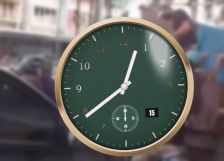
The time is h=12 m=39
